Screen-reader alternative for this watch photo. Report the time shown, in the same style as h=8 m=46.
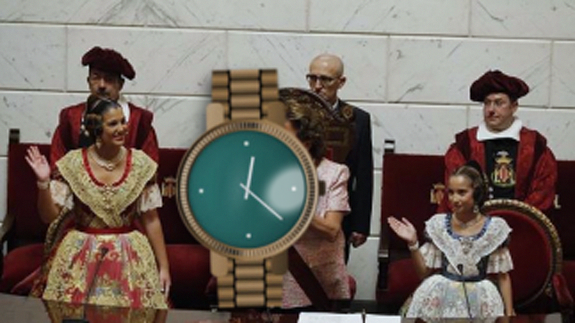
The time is h=12 m=22
